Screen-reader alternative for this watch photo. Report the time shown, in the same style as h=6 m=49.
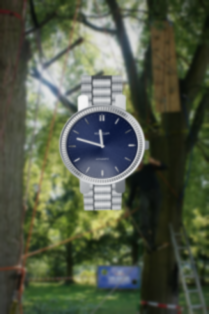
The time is h=11 m=48
